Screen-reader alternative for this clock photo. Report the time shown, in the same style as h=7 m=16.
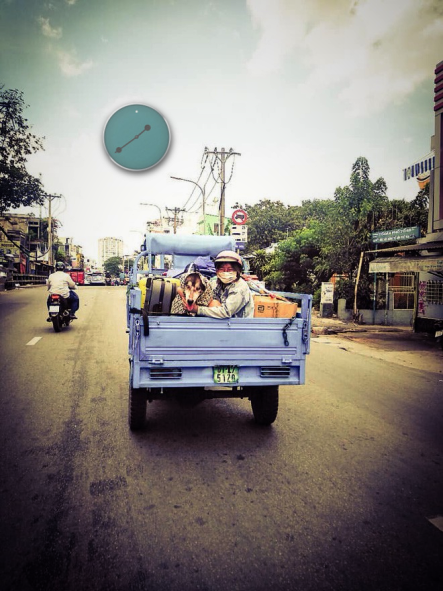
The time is h=1 m=39
